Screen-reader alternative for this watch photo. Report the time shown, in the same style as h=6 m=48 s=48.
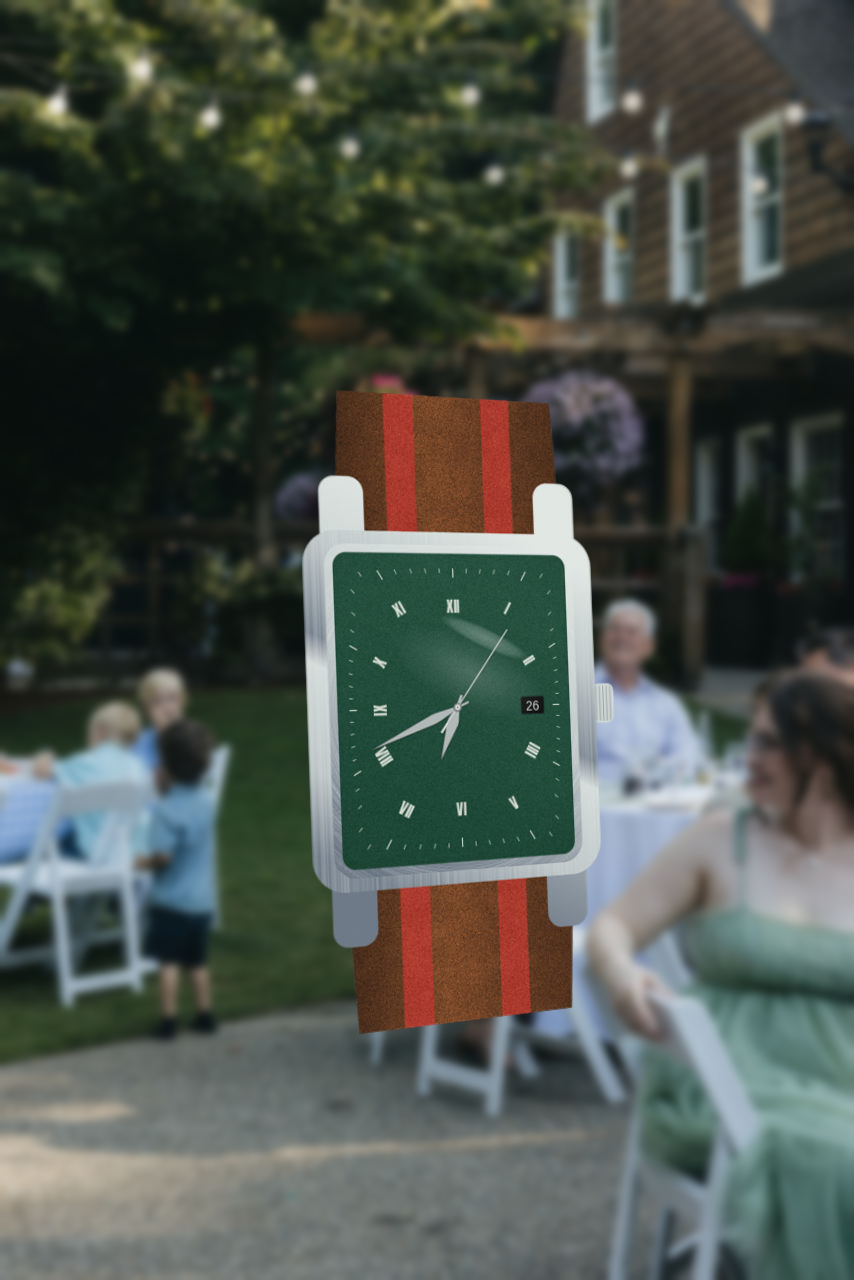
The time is h=6 m=41 s=6
